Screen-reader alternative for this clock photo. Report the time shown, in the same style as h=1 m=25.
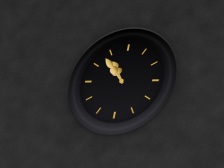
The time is h=10 m=53
